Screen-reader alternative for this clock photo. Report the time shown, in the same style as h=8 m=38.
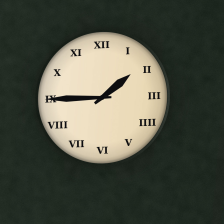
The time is h=1 m=45
